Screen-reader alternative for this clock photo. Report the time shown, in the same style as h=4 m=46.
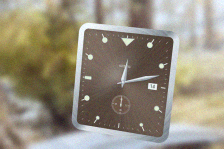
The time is h=12 m=12
